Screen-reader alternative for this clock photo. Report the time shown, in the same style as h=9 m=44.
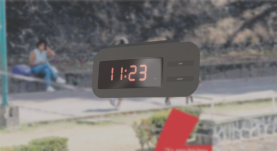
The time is h=11 m=23
